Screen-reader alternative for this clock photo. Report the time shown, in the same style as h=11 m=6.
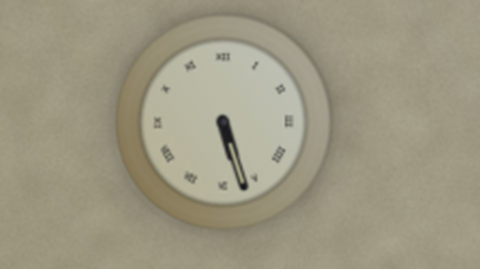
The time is h=5 m=27
